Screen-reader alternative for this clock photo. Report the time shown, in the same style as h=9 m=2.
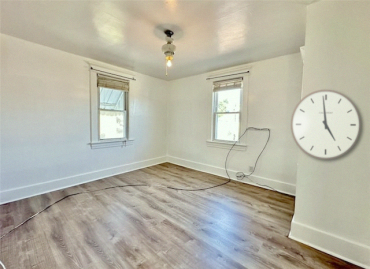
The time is h=4 m=59
